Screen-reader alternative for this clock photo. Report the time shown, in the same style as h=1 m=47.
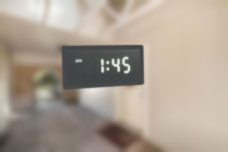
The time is h=1 m=45
